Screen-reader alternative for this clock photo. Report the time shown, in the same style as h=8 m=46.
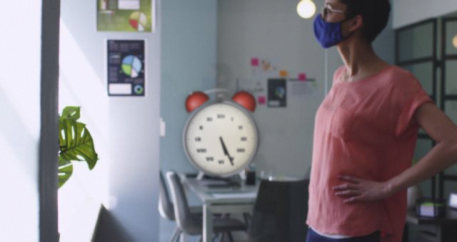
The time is h=5 m=26
